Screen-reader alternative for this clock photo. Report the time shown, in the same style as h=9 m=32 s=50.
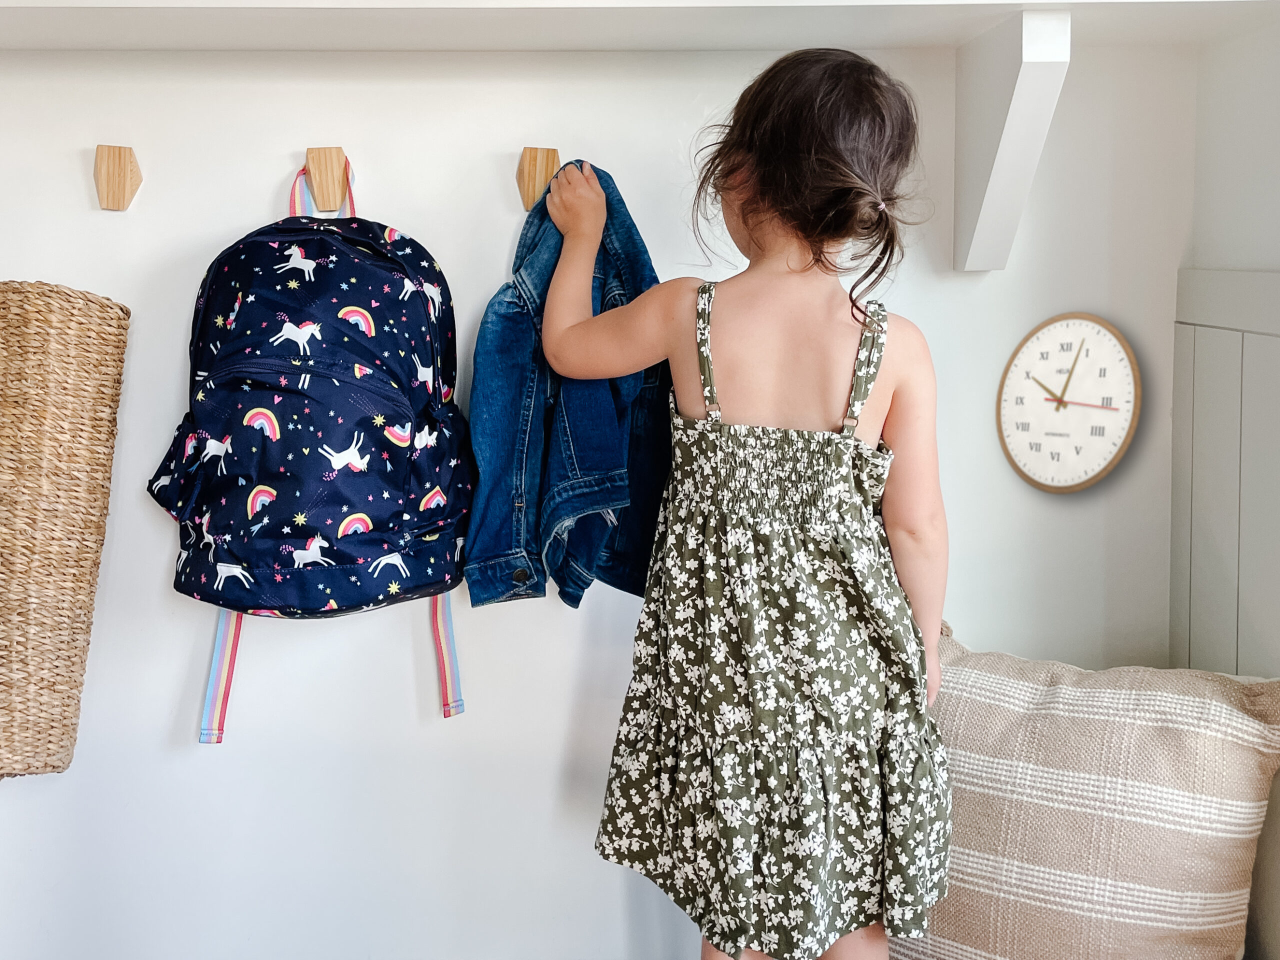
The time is h=10 m=3 s=16
